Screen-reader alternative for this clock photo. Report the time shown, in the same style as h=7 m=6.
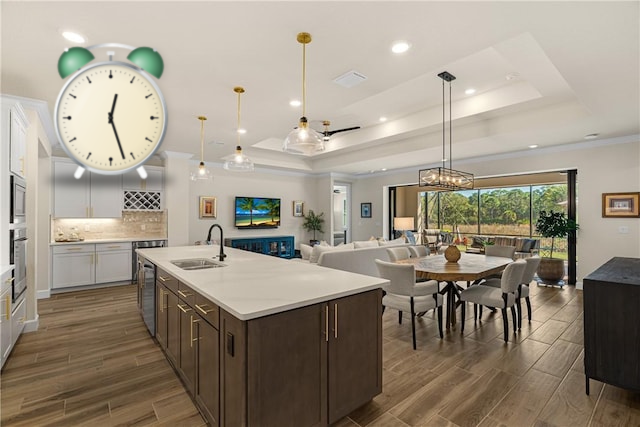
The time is h=12 m=27
